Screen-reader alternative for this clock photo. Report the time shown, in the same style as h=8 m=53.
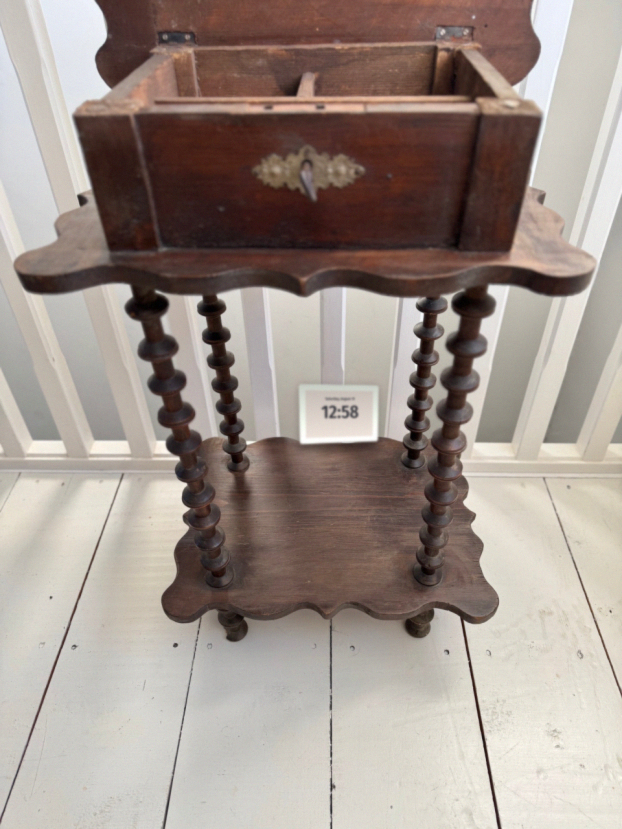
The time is h=12 m=58
